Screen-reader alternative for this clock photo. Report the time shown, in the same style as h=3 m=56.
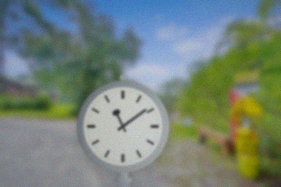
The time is h=11 m=9
